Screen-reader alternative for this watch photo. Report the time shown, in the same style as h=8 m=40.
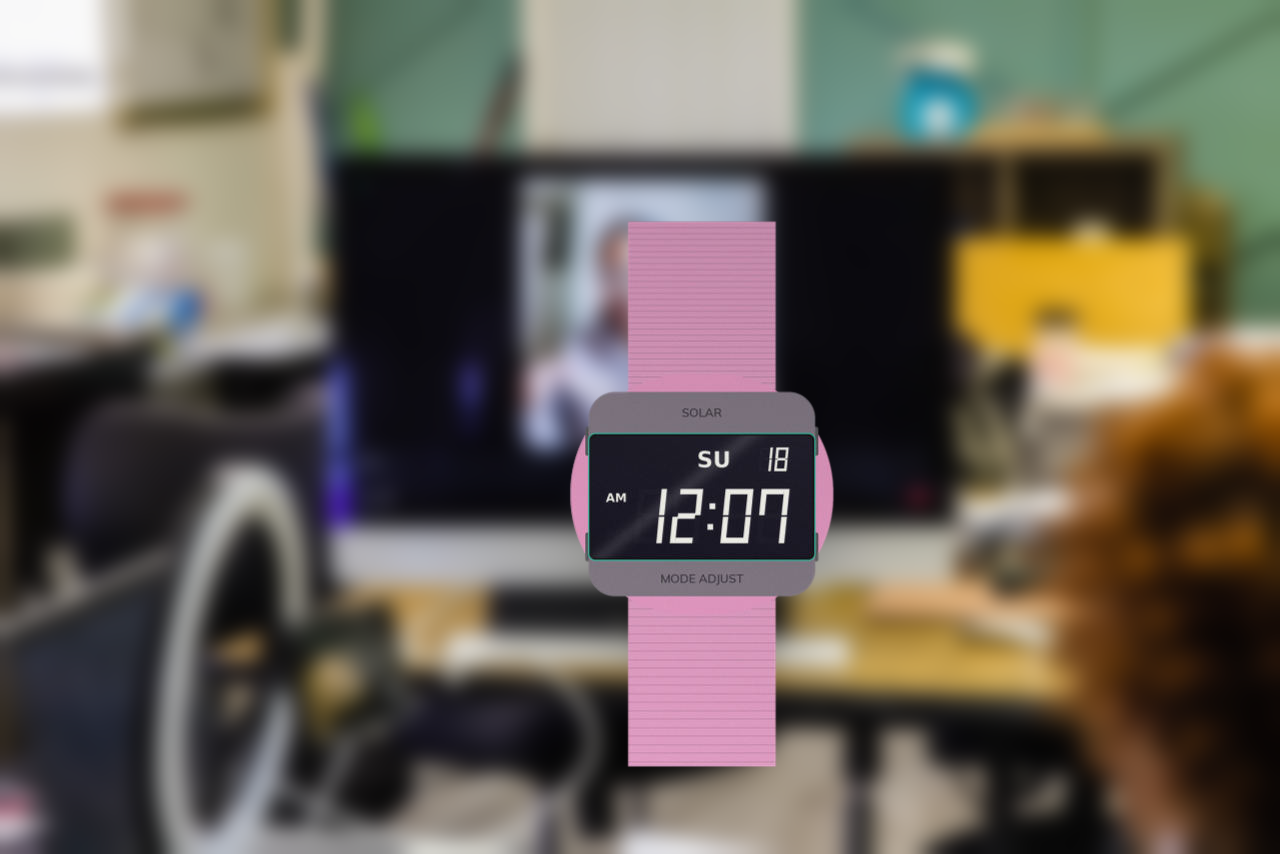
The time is h=12 m=7
